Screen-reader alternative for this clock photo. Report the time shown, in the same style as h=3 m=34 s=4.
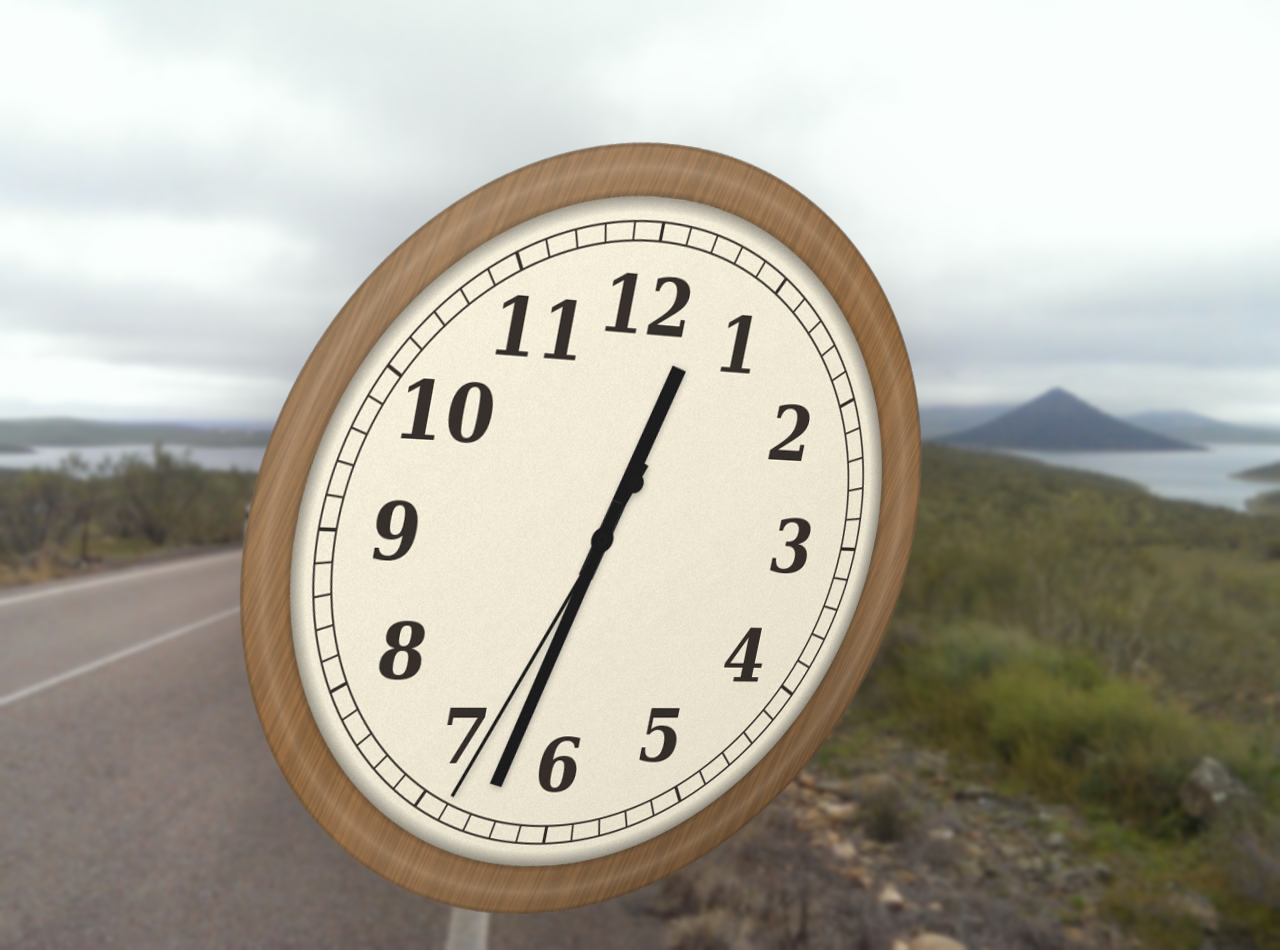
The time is h=12 m=32 s=34
